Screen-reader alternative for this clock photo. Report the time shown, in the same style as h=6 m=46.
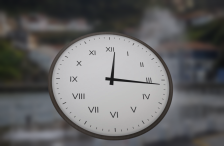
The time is h=12 m=16
